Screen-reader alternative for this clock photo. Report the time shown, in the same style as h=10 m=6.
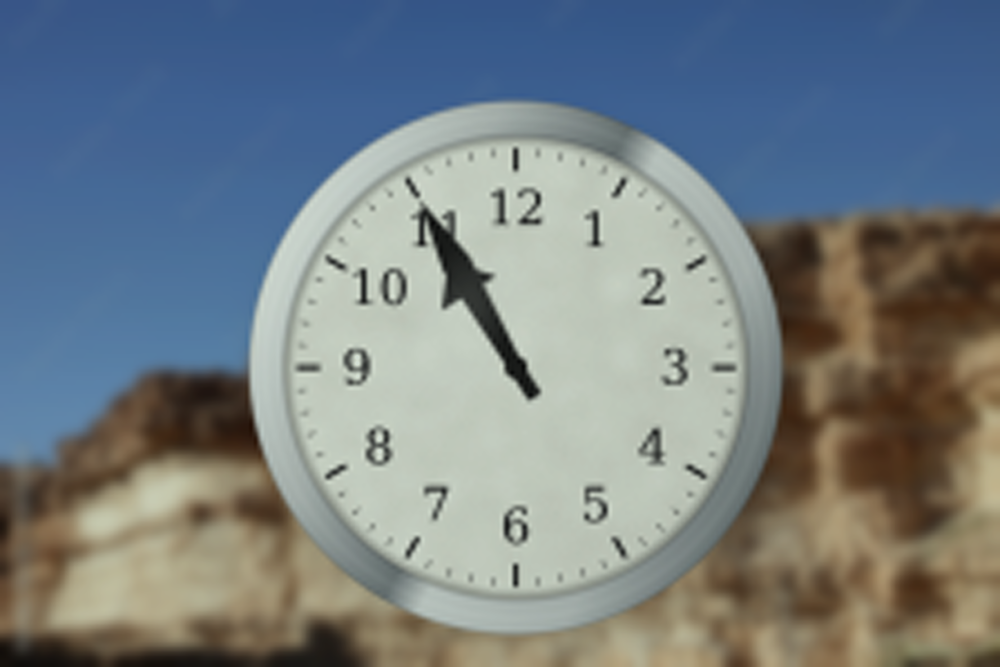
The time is h=10 m=55
